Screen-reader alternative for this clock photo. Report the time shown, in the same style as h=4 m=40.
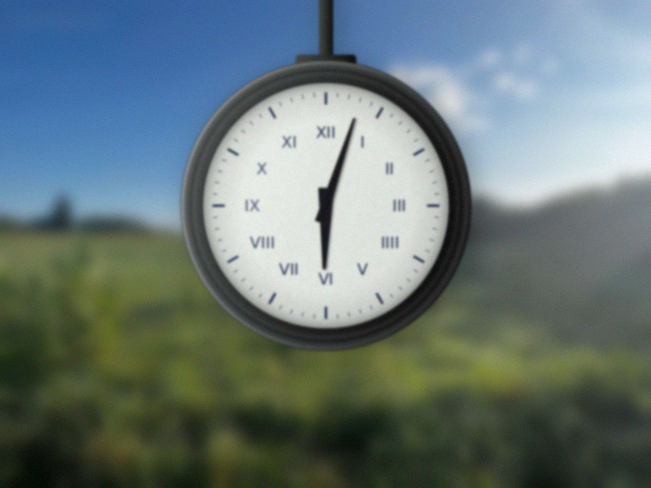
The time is h=6 m=3
